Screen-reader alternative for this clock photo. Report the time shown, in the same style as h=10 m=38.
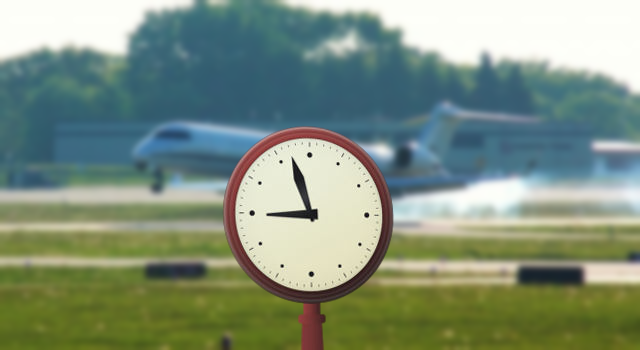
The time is h=8 m=57
